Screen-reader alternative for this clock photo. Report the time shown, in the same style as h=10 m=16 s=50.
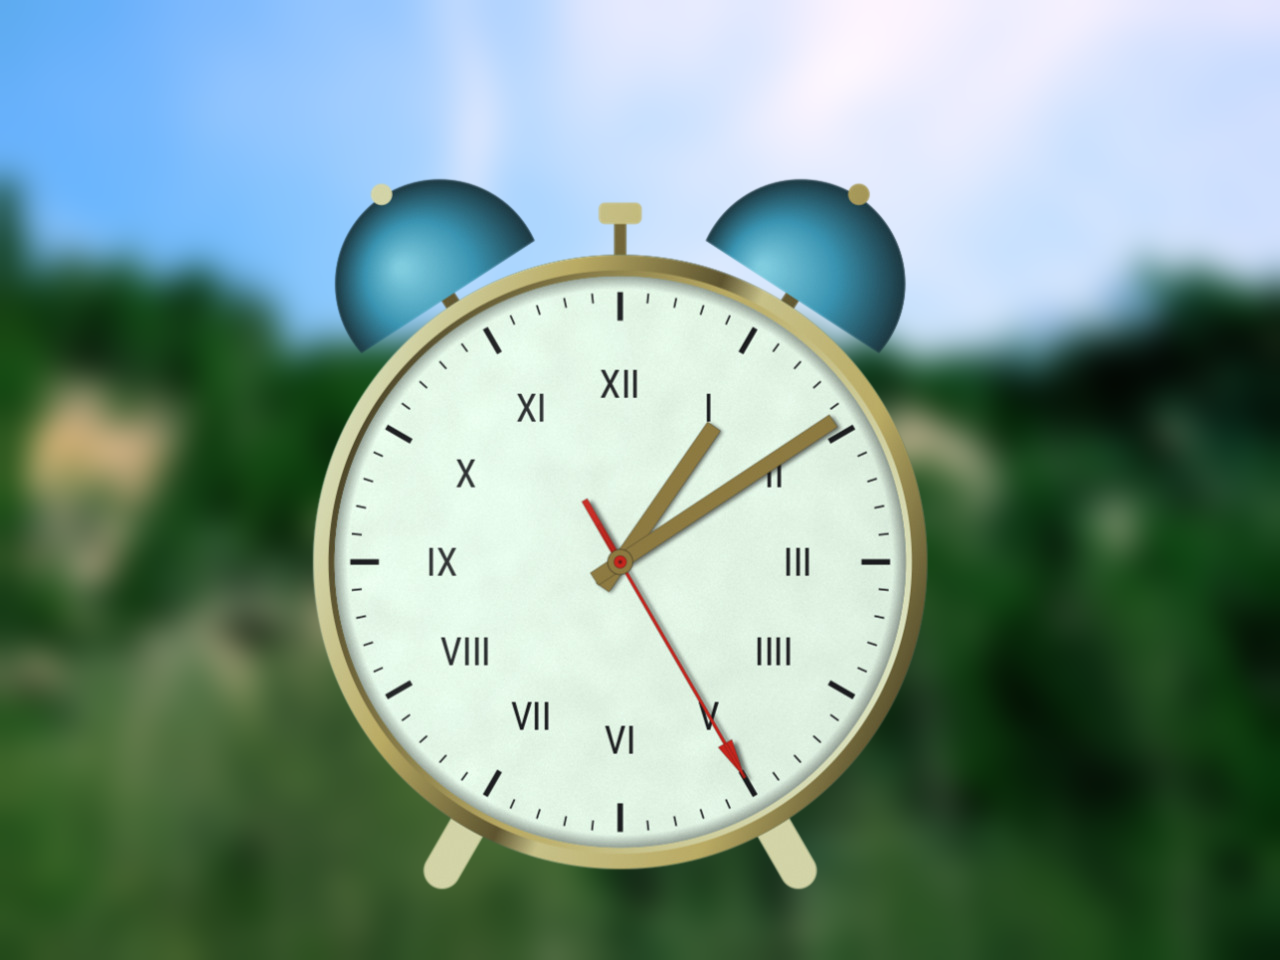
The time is h=1 m=9 s=25
